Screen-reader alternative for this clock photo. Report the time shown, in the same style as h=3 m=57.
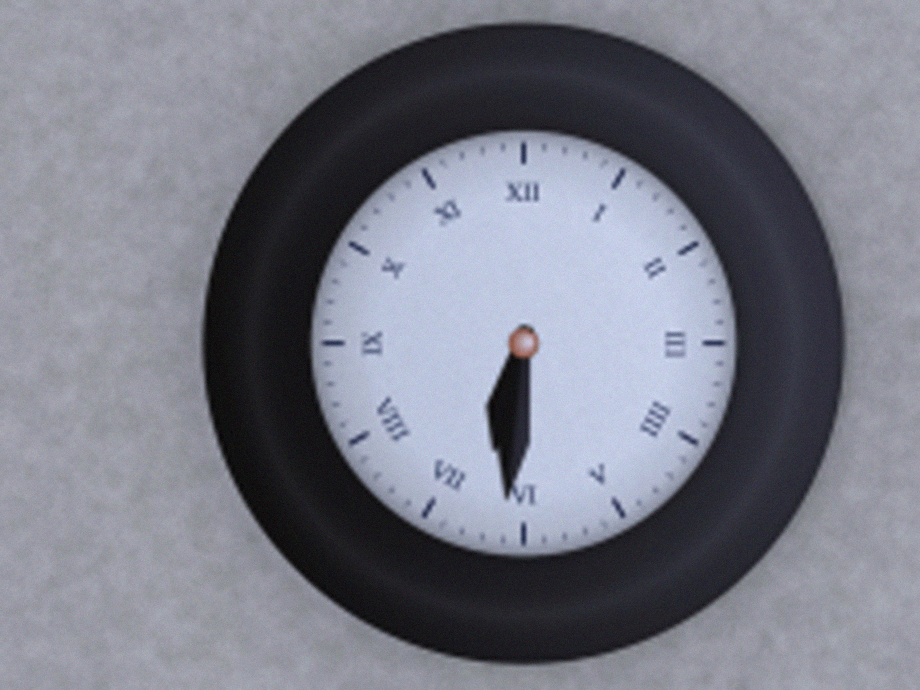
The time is h=6 m=31
